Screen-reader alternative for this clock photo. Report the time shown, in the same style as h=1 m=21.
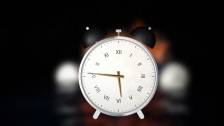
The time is h=5 m=46
